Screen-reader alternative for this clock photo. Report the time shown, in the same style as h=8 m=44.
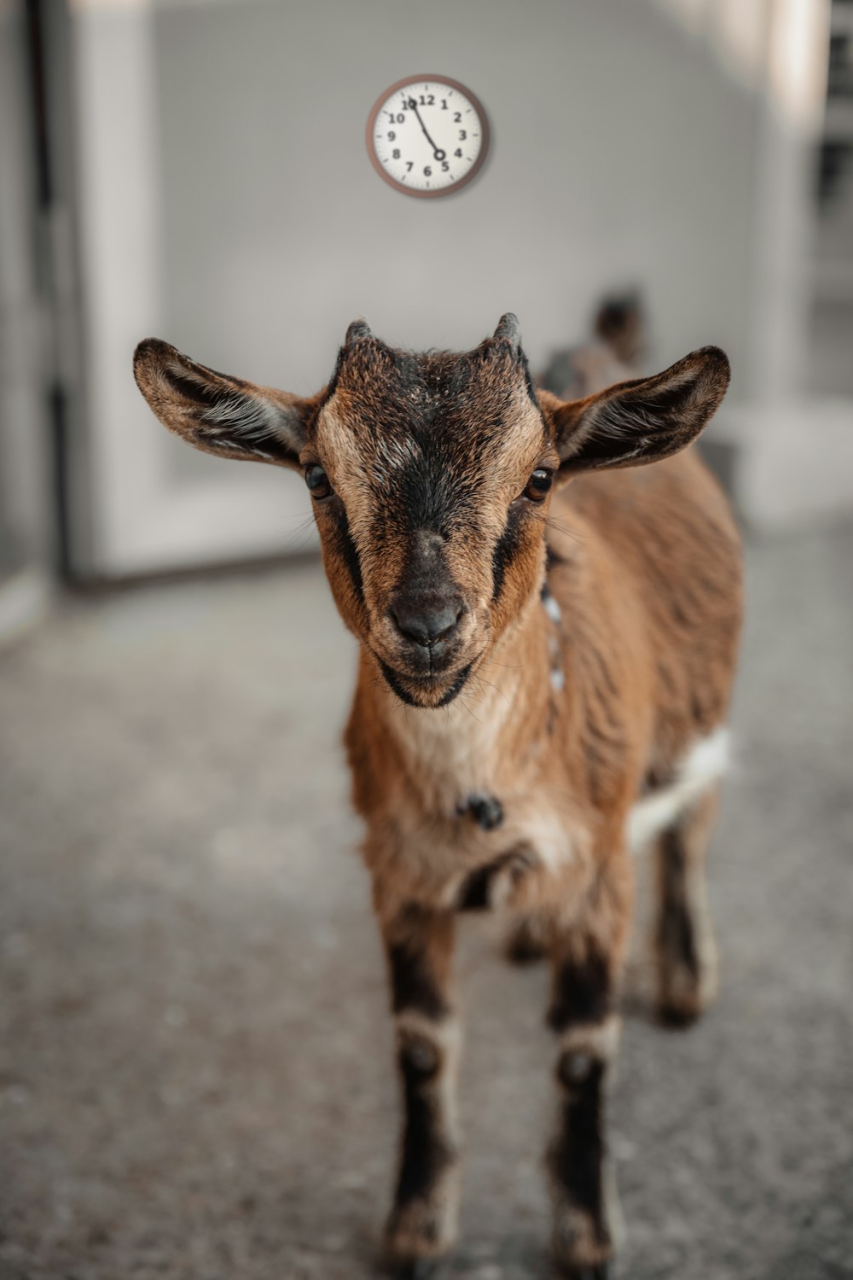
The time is h=4 m=56
